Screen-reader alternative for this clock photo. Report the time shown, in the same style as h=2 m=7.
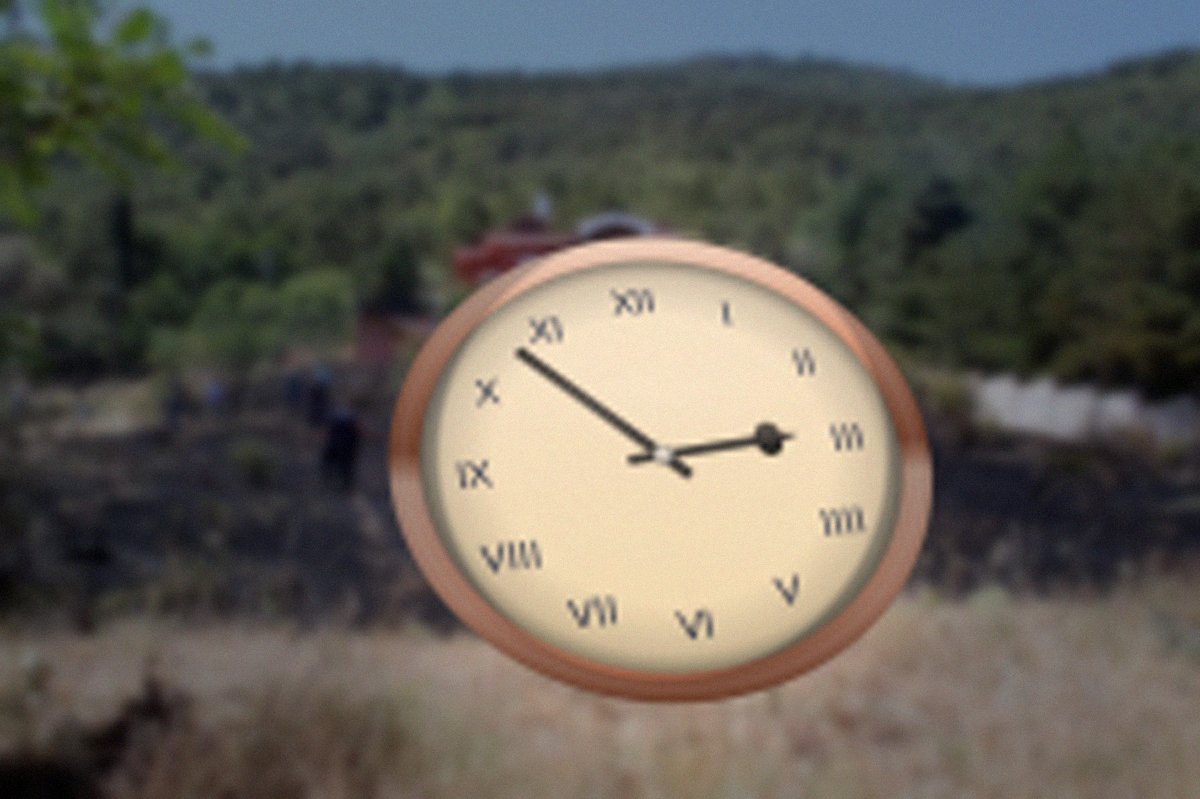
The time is h=2 m=53
